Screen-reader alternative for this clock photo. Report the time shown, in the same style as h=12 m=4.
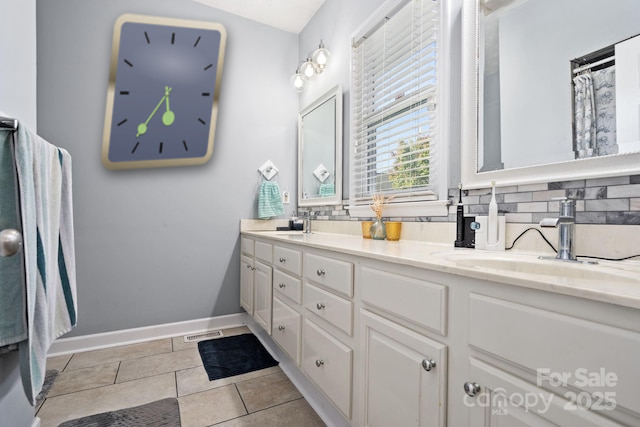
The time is h=5 m=36
